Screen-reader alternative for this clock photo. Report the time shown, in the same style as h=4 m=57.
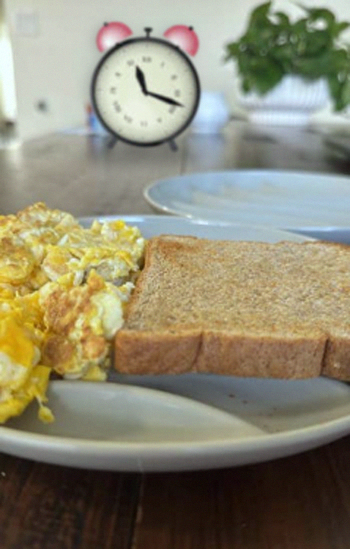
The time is h=11 m=18
